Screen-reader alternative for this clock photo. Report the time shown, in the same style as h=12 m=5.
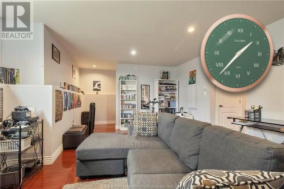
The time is h=1 m=37
